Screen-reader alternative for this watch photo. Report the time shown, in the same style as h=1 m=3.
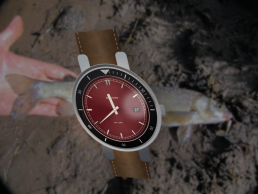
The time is h=11 m=39
